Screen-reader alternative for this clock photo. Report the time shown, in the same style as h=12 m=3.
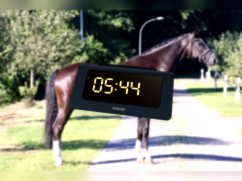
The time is h=5 m=44
